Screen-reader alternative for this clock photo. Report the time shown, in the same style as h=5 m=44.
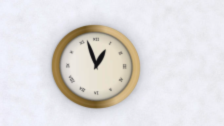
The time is h=12 m=57
